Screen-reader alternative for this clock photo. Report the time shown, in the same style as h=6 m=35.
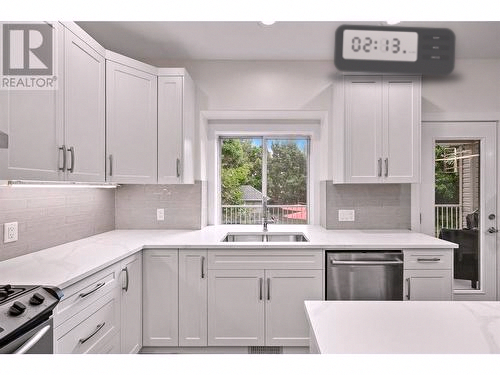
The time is h=2 m=13
